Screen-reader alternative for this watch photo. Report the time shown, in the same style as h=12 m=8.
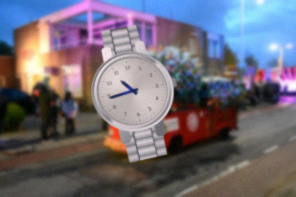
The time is h=10 m=44
